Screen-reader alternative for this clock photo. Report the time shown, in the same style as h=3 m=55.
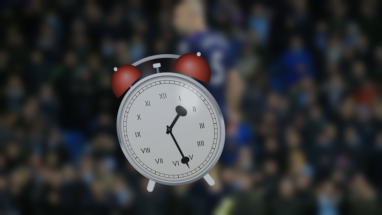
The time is h=1 m=27
